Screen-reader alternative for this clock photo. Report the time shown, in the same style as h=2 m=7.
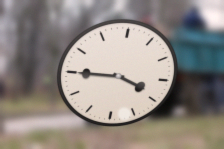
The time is h=3 m=45
